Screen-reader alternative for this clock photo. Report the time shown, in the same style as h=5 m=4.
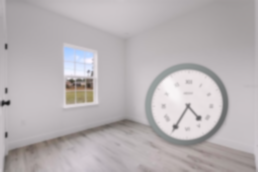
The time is h=4 m=35
